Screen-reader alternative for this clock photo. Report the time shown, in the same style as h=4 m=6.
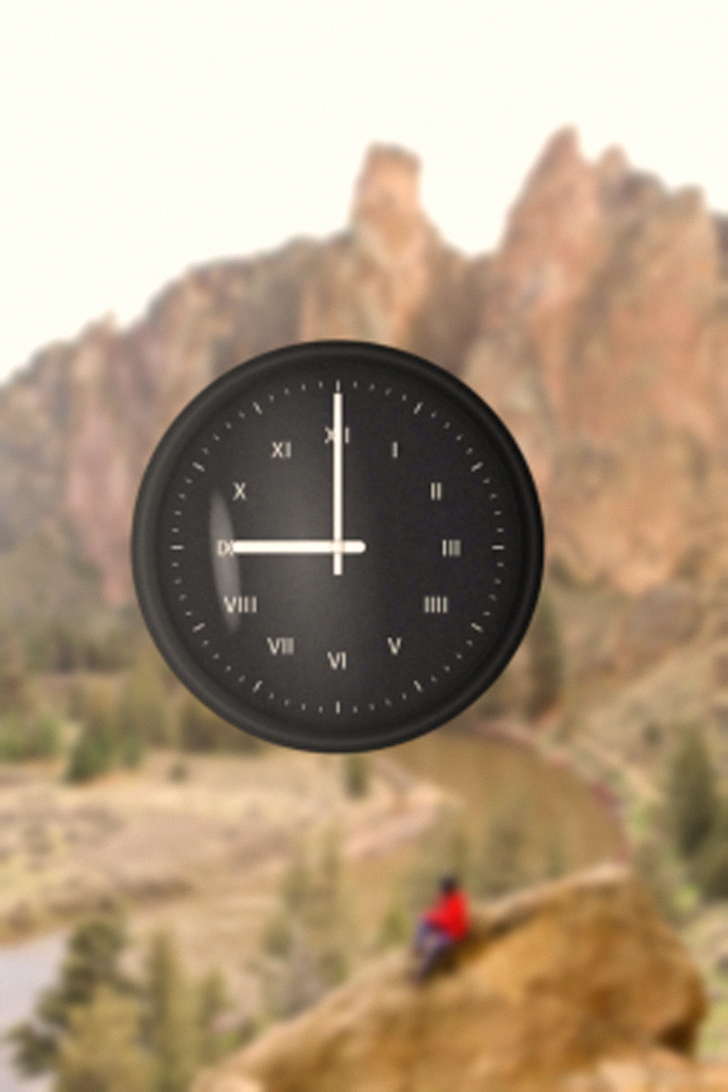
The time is h=9 m=0
